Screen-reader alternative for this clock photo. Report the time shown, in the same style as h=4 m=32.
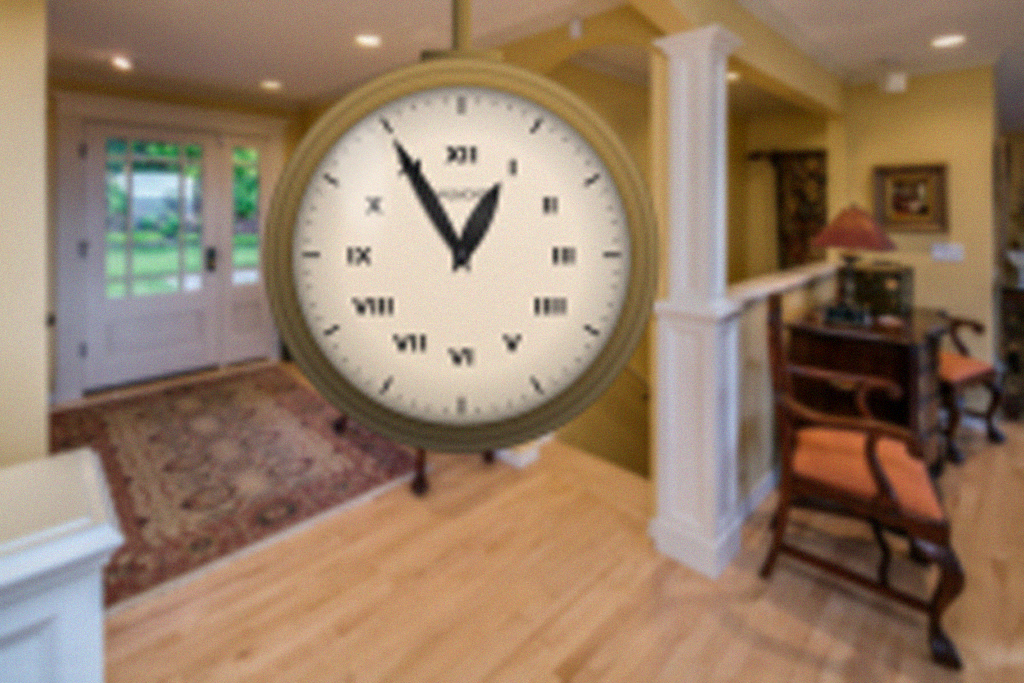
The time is h=12 m=55
